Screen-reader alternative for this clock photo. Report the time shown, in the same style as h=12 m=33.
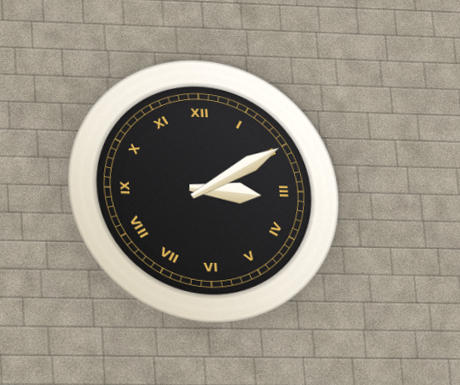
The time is h=3 m=10
